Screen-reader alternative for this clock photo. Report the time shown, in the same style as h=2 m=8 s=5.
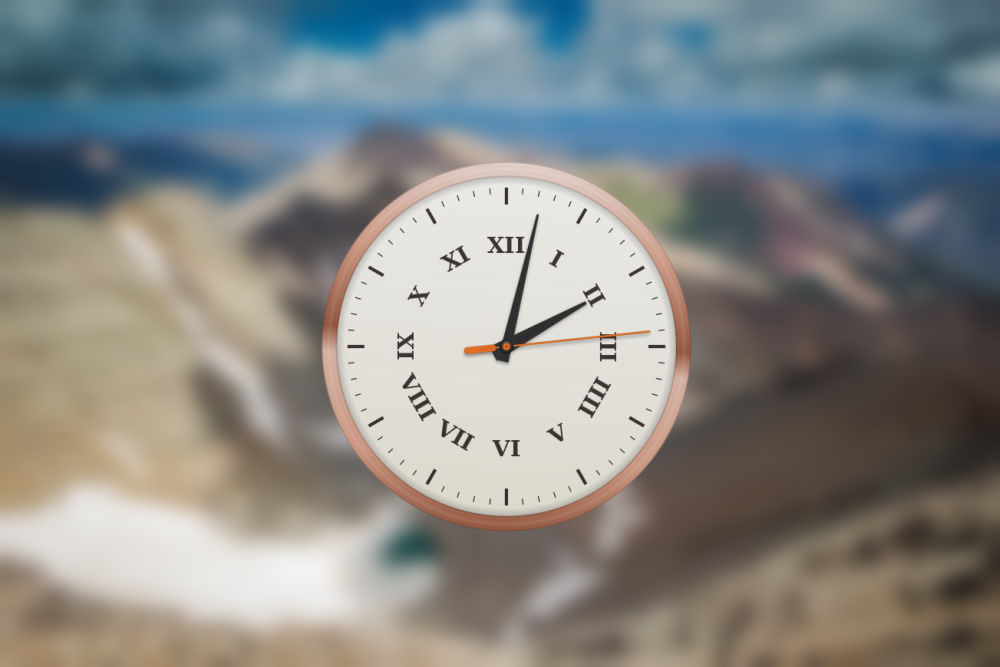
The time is h=2 m=2 s=14
